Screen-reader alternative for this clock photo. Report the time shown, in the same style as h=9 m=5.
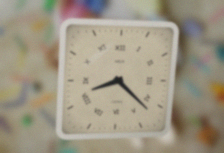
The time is h=8 m=22
